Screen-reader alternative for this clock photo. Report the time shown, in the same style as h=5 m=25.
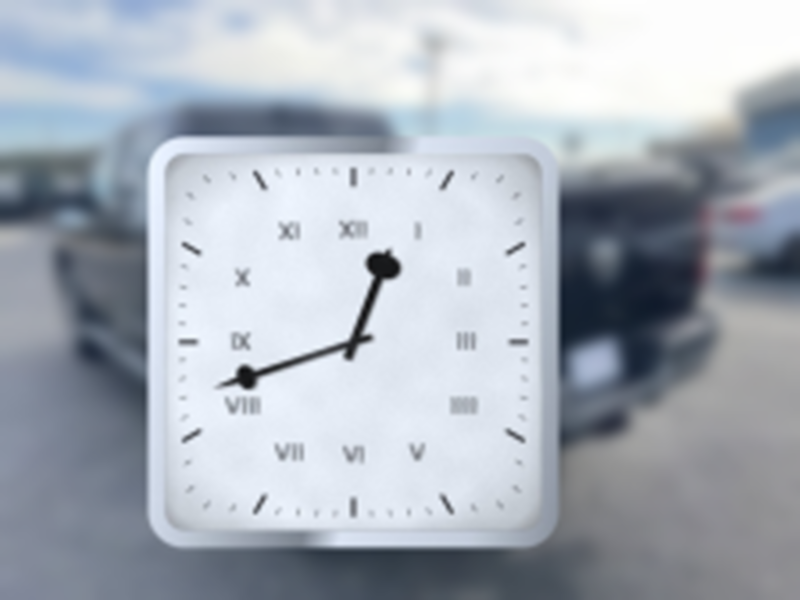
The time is h=12 m=42
